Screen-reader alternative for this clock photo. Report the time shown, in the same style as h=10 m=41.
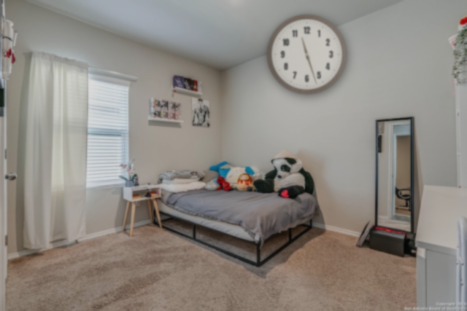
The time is h=11 m=27
